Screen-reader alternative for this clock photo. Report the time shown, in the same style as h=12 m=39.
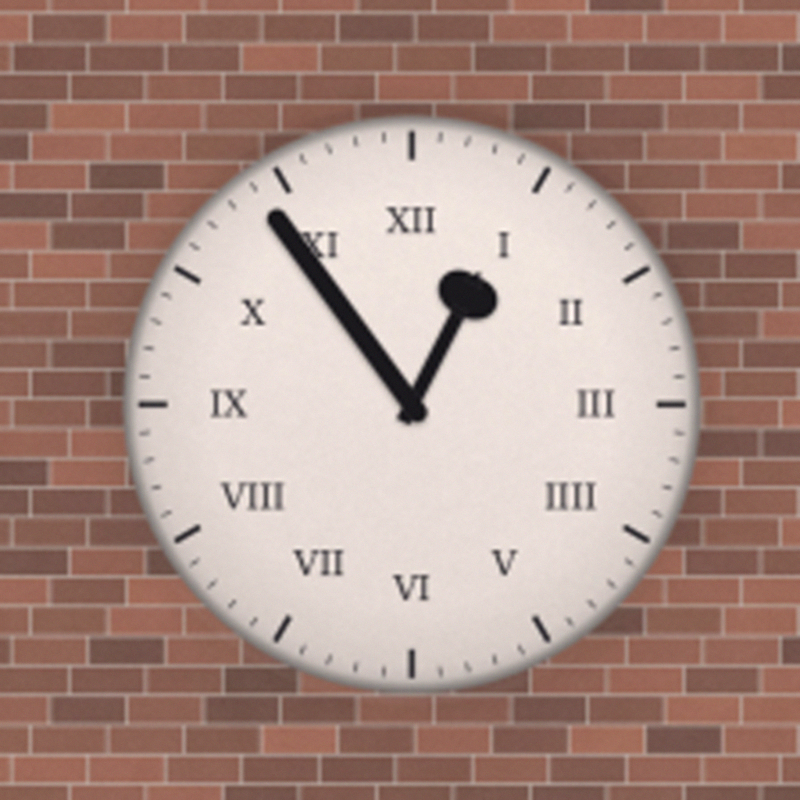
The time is h=12 m=54
